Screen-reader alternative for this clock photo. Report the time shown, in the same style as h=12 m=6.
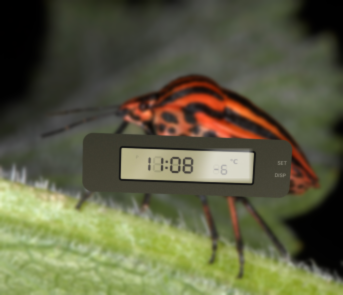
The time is h=11 m=8
